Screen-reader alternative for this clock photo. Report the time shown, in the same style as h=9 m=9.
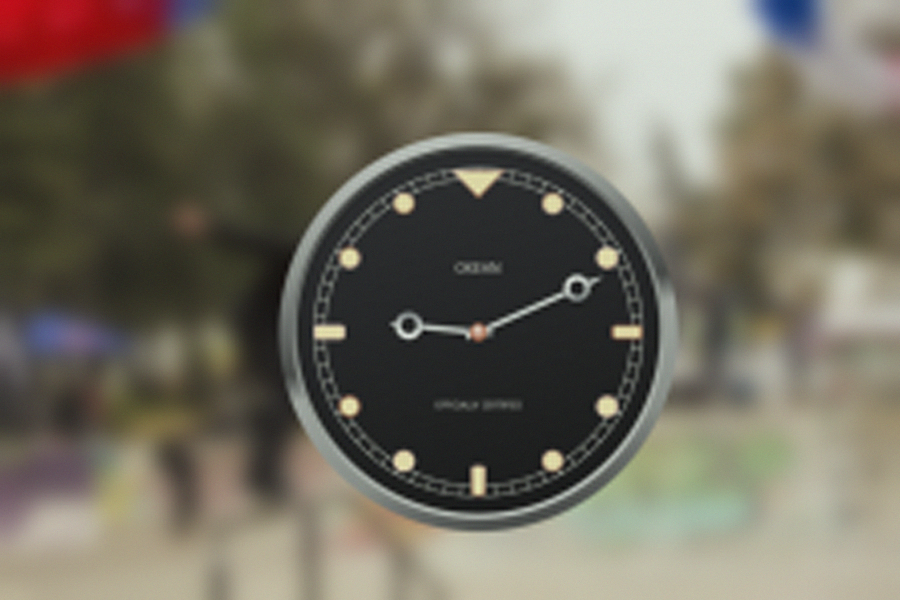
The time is h=9 m=11
